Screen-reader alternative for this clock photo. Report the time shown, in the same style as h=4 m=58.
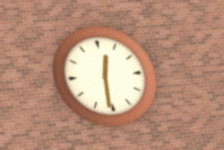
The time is h=12 m=31
